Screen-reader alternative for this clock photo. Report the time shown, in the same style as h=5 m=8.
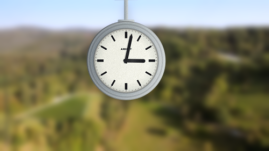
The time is h=3 m=2
